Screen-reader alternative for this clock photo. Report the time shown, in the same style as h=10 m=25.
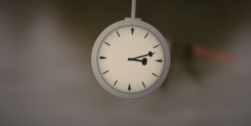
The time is h=3 m=12
